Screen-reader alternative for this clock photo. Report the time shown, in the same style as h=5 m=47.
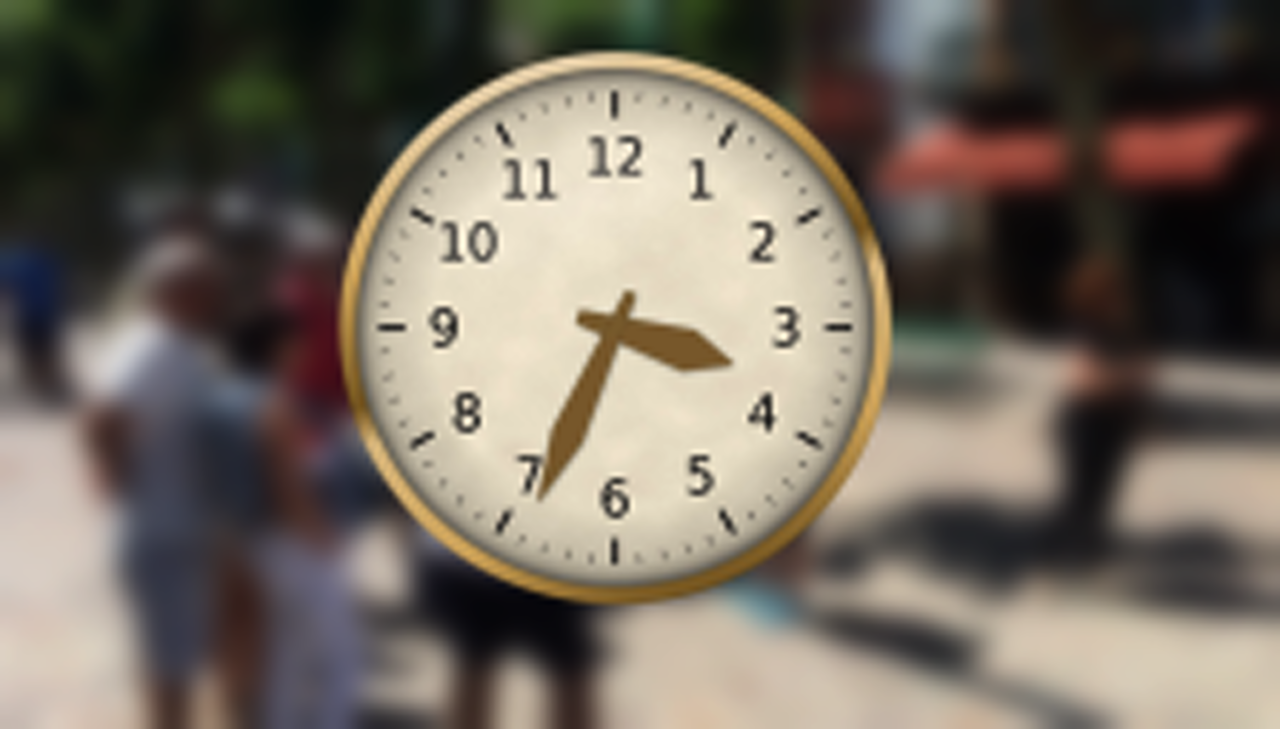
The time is h=3 m=34
